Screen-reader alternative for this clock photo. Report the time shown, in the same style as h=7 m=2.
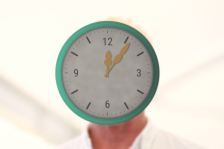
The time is h=12 m=6
